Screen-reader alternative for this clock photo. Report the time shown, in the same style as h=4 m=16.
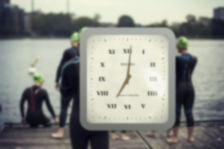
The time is h=7 m=1
